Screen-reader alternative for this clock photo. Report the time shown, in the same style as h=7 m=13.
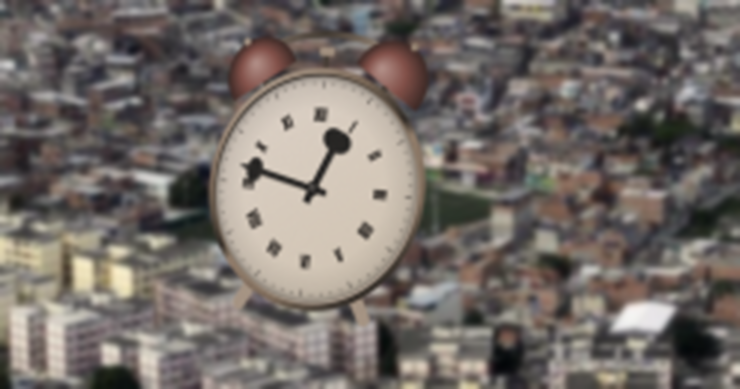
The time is h=12 m=47
